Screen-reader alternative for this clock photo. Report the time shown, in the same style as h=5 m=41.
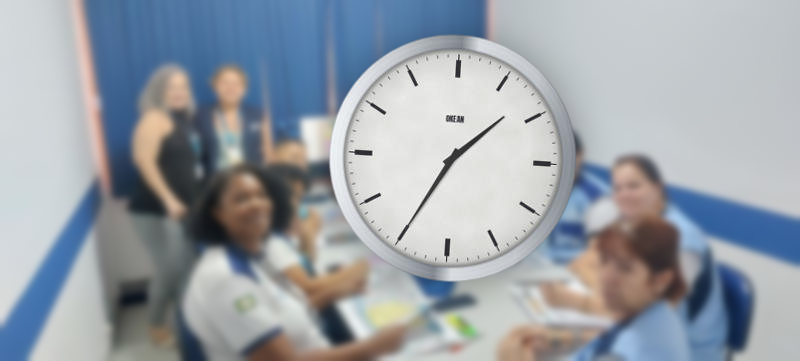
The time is h=1 m=35
